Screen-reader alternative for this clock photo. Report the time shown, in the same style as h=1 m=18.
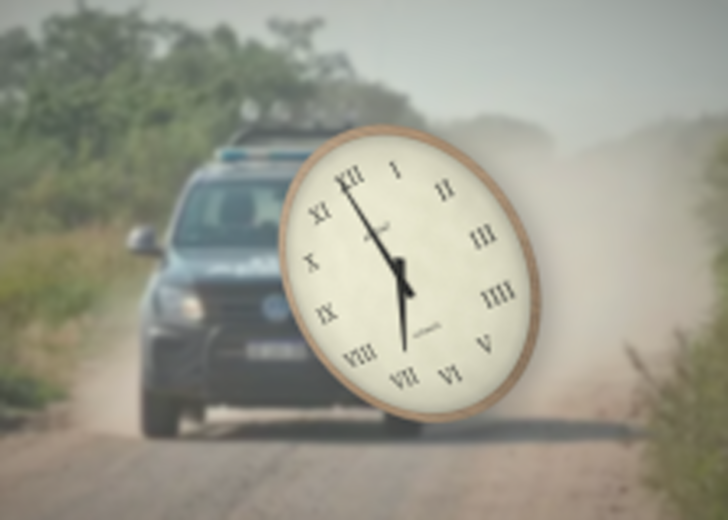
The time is h=6 m=59
